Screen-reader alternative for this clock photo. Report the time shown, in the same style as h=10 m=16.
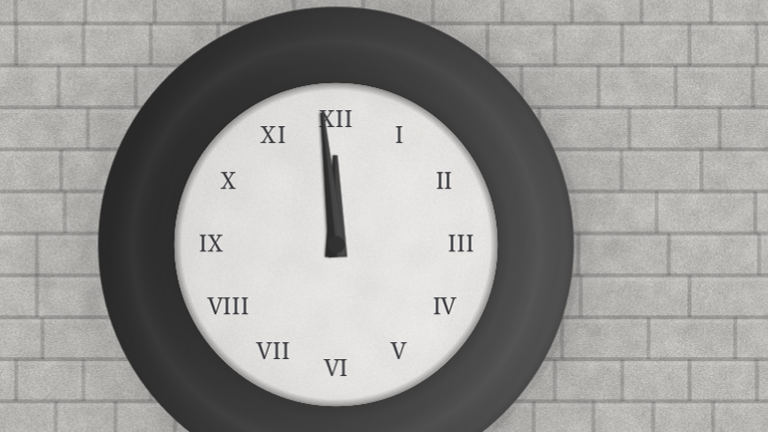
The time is h=11 m=59
